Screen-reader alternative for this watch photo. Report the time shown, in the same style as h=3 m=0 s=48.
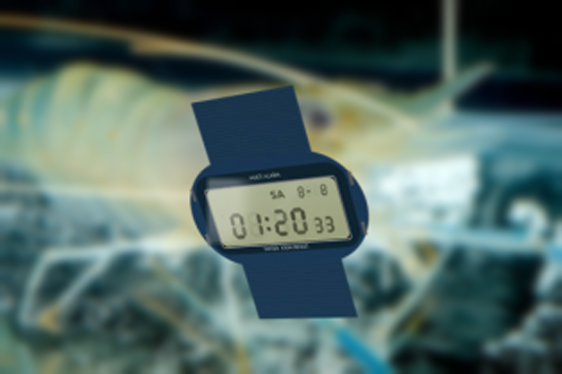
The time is h=1 m=20 s=33
